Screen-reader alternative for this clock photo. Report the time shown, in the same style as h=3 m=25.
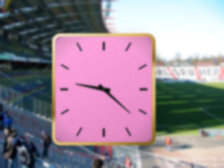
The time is h=9 m=22
